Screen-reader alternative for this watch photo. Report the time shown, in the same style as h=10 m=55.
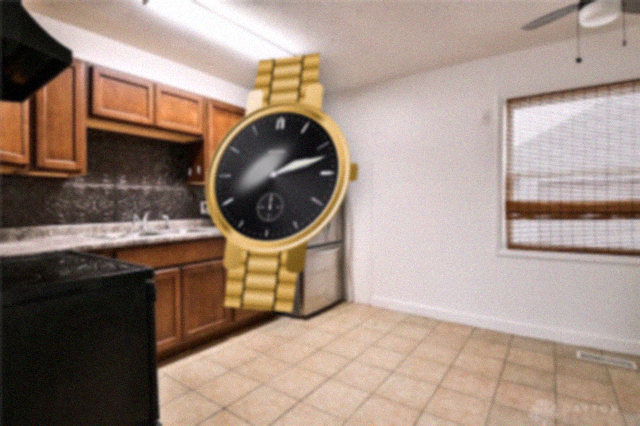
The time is h=2 m=12
